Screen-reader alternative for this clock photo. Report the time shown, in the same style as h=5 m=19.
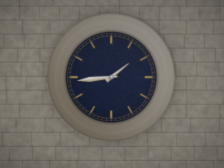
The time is h=1 m=44
